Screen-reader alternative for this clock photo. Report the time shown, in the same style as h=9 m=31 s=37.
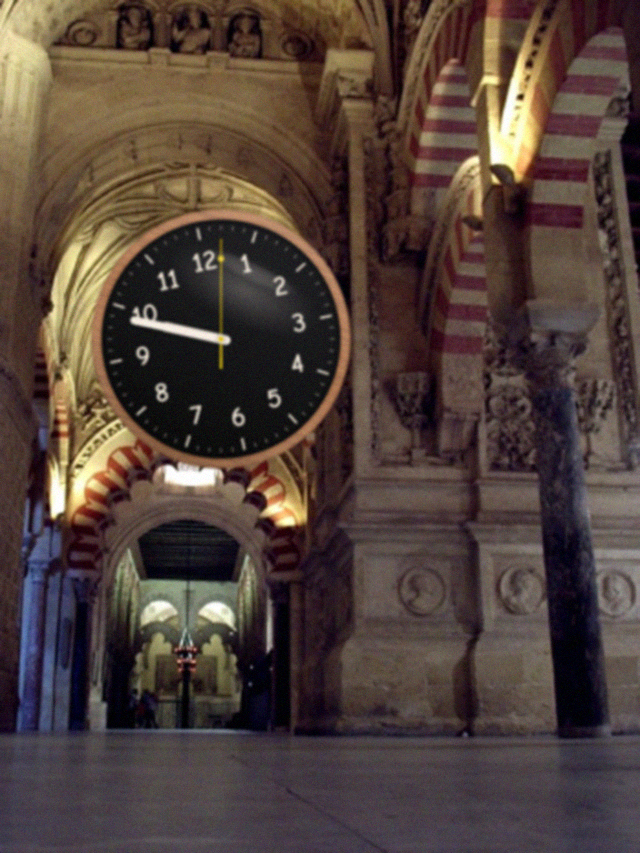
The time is h=9 m=49 s=2
